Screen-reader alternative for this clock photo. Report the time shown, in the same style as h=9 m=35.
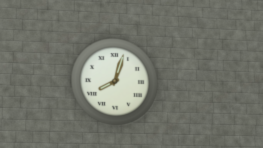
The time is h=8 m=3
